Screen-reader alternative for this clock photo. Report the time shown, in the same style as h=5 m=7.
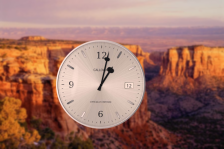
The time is h=1 m=2
